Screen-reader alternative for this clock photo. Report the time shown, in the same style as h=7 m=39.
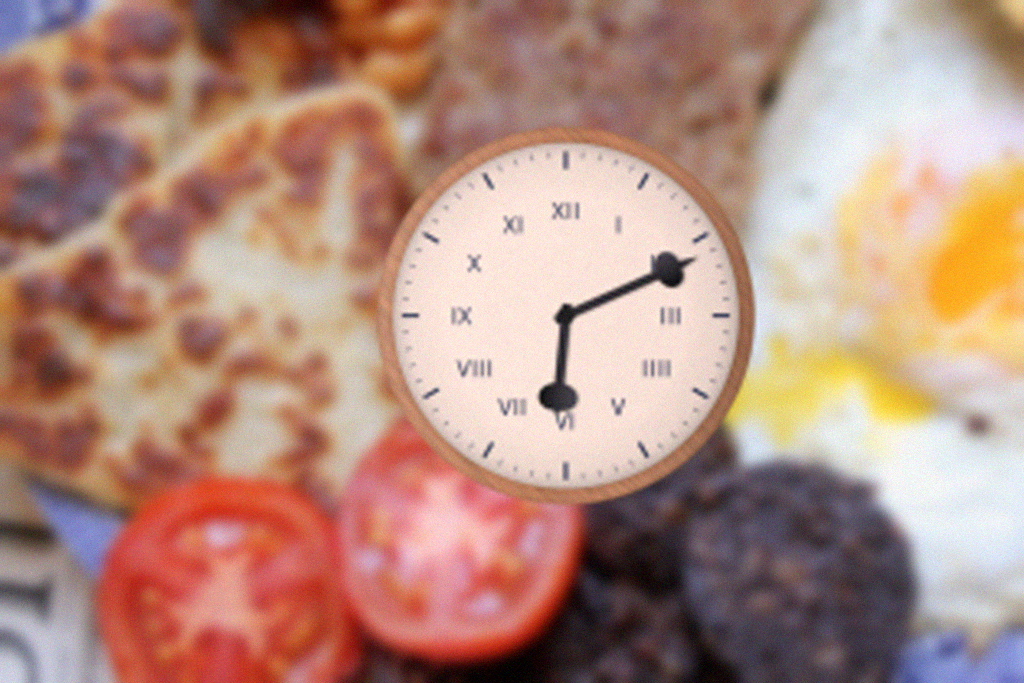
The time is h=6 m=11
